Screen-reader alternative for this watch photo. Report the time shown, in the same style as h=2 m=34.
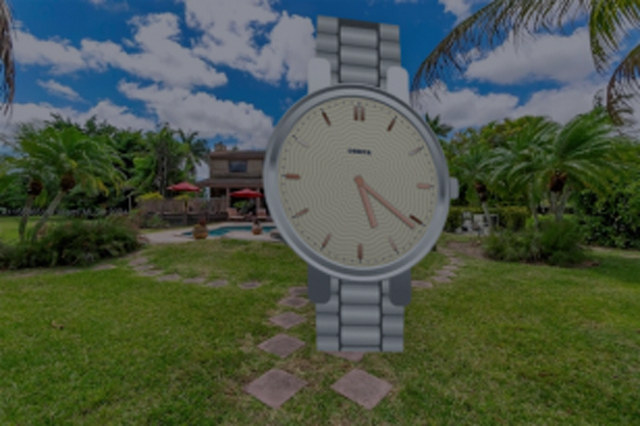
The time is h=5 m=21
